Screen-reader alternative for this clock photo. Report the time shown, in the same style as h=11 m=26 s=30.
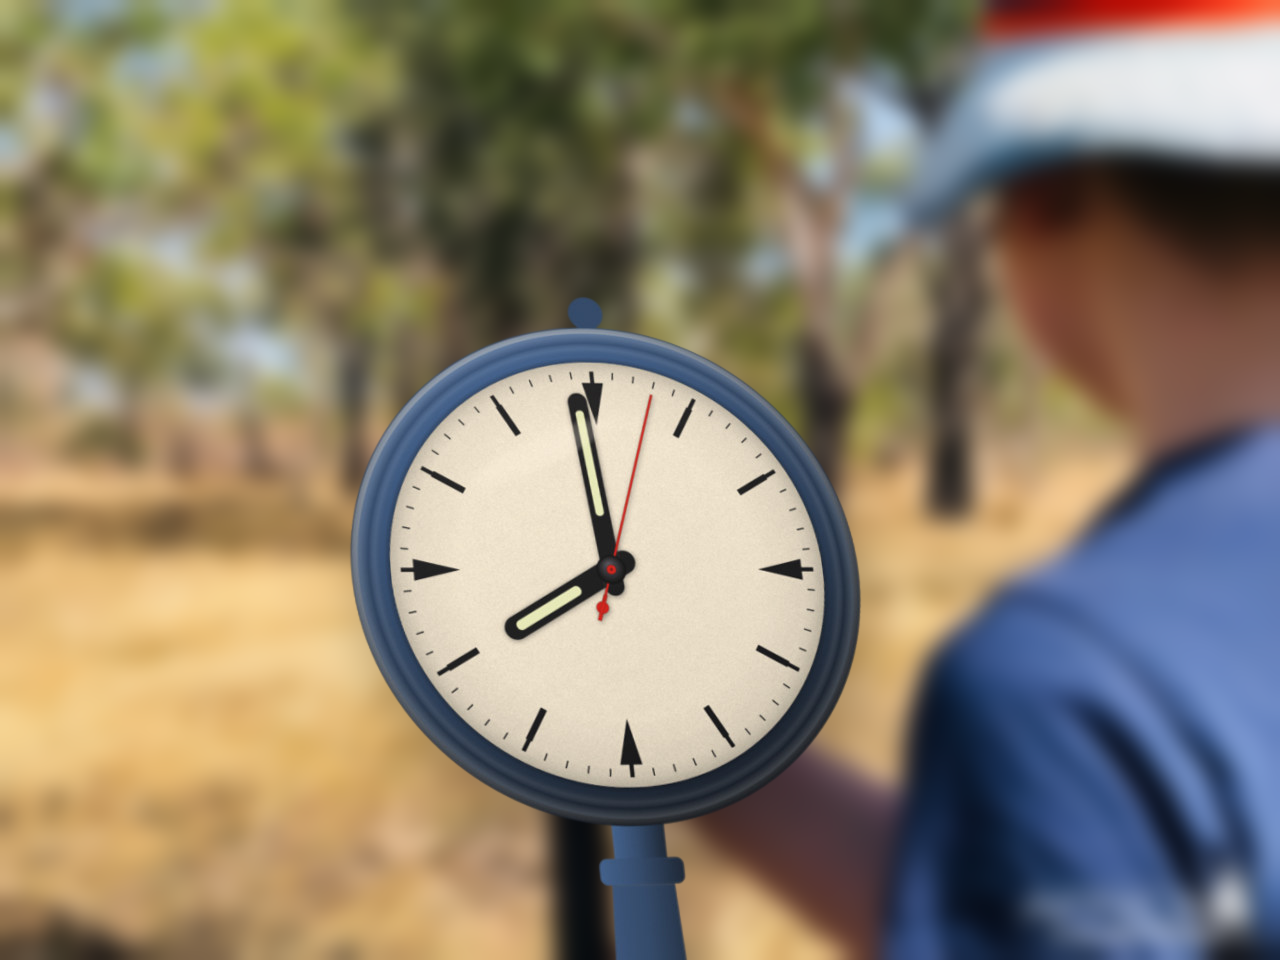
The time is h=7 m=59 s=3
